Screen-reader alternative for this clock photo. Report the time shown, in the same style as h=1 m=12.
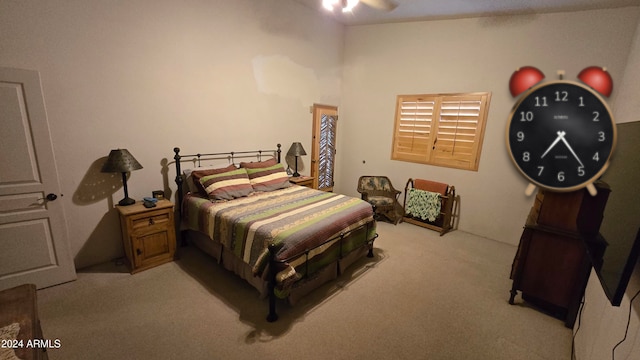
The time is h=7 m=24
